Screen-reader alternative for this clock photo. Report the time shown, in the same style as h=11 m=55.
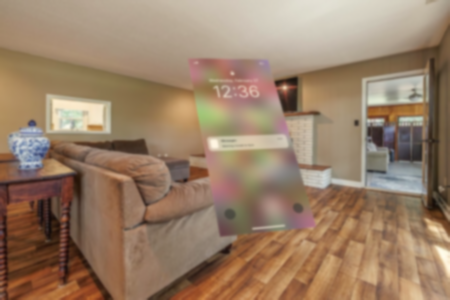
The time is h=12 m=36
